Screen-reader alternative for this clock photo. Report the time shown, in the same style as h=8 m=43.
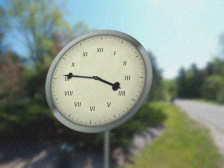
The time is h=3 m=46
